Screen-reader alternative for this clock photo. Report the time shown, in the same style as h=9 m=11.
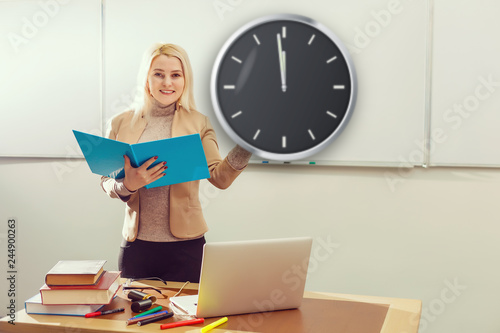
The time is h=11 m=59
